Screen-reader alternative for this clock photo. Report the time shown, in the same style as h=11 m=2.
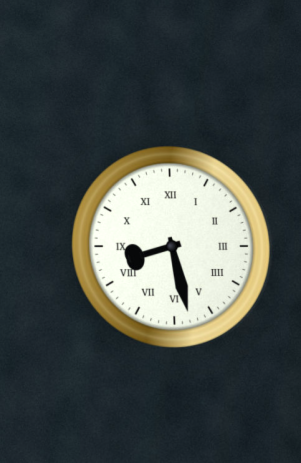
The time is h=8 m=28
